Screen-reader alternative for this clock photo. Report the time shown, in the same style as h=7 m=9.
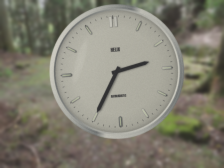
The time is h=2 m=35
